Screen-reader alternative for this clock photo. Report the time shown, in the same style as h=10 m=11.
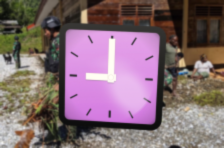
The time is h=9 m=0
